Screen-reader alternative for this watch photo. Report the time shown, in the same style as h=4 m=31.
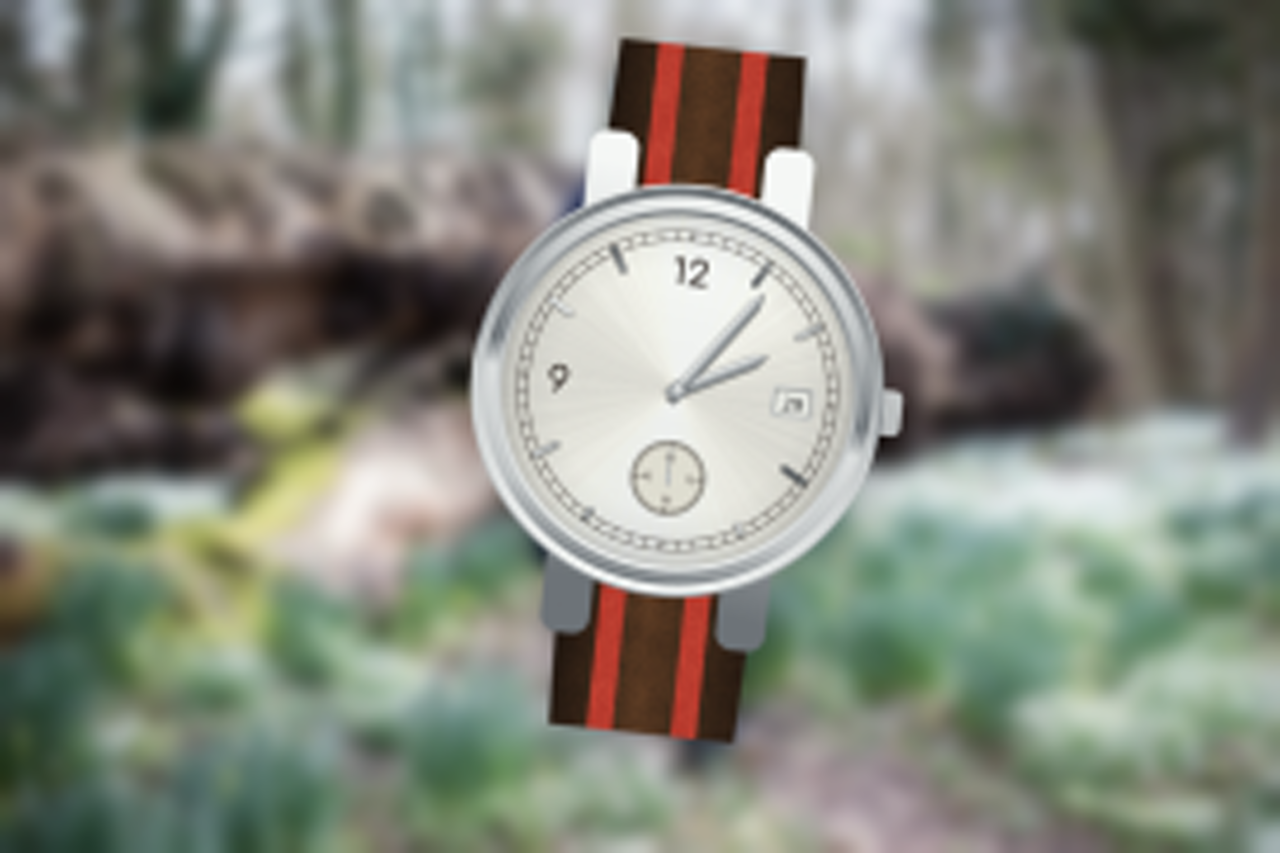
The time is h=2 m=6
